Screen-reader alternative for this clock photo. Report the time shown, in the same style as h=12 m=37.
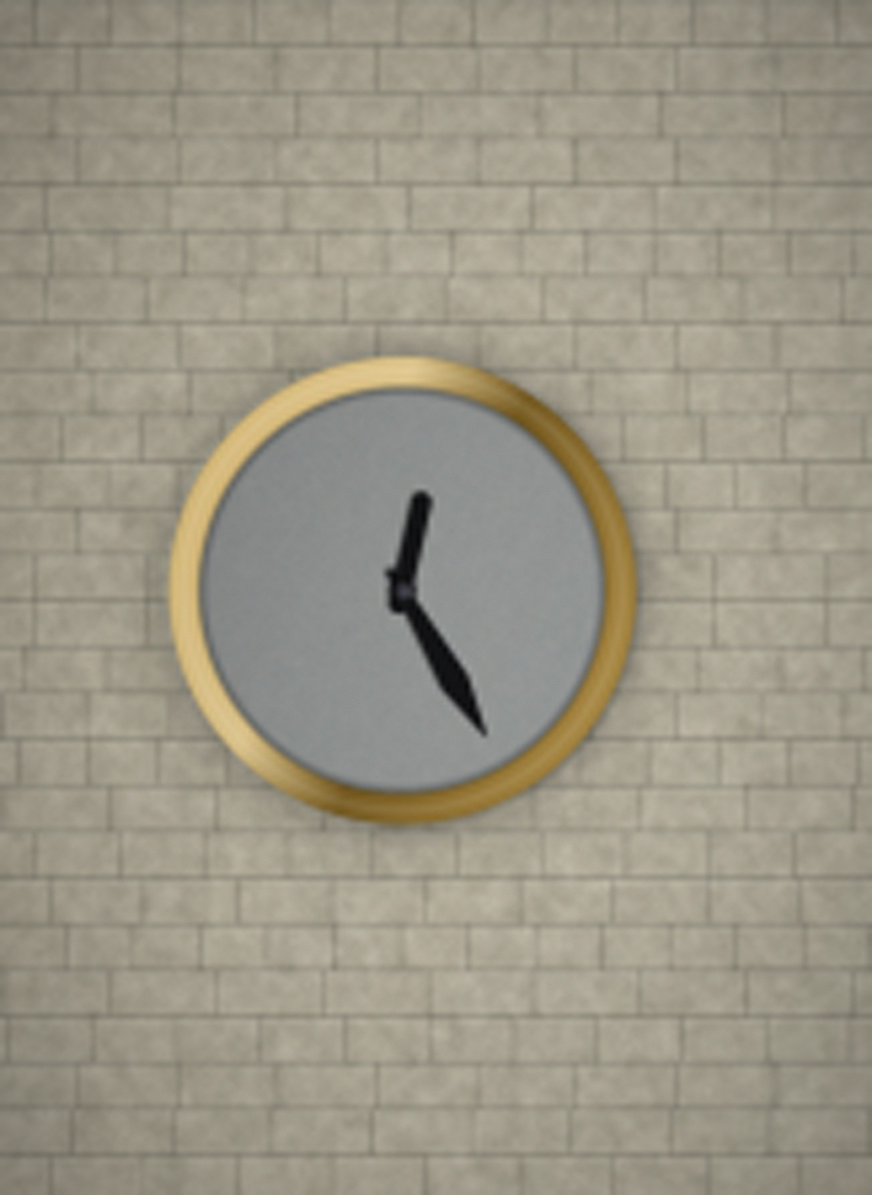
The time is h=12 m=25
